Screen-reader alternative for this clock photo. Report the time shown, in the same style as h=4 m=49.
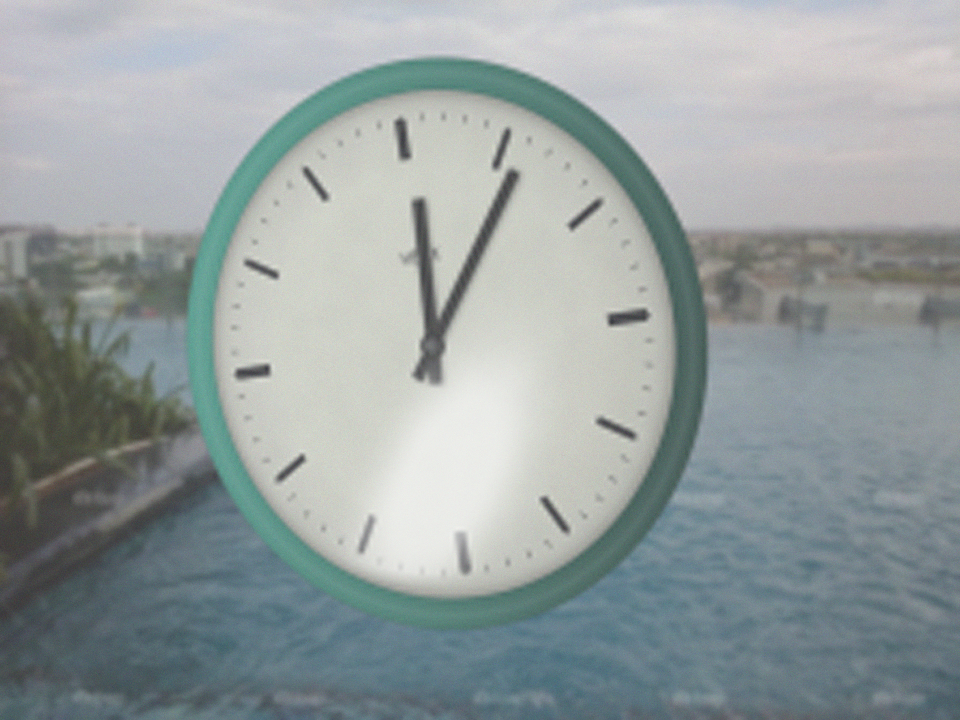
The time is h=12 m=6
